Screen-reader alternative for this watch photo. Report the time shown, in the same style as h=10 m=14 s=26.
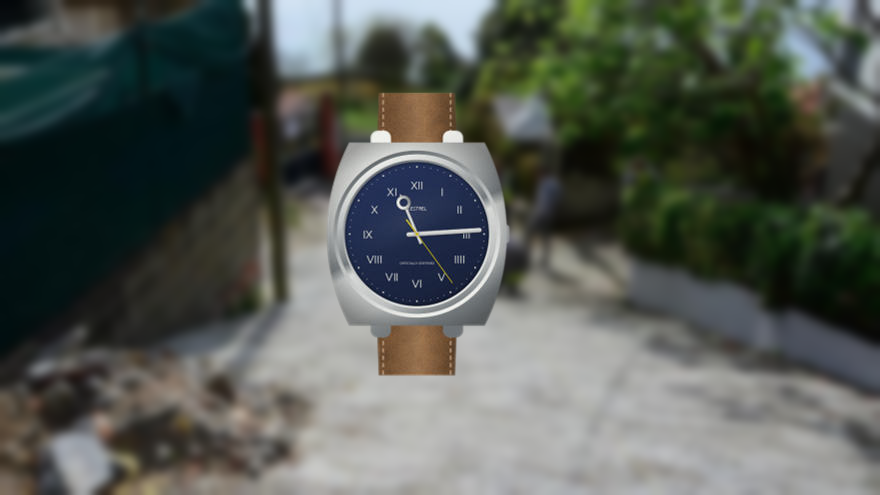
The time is h=11 m=14 s=24
